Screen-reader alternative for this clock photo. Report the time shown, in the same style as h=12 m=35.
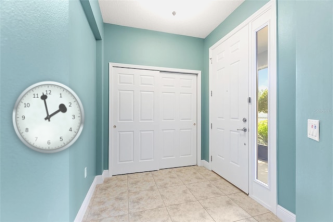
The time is h=1 m=58
